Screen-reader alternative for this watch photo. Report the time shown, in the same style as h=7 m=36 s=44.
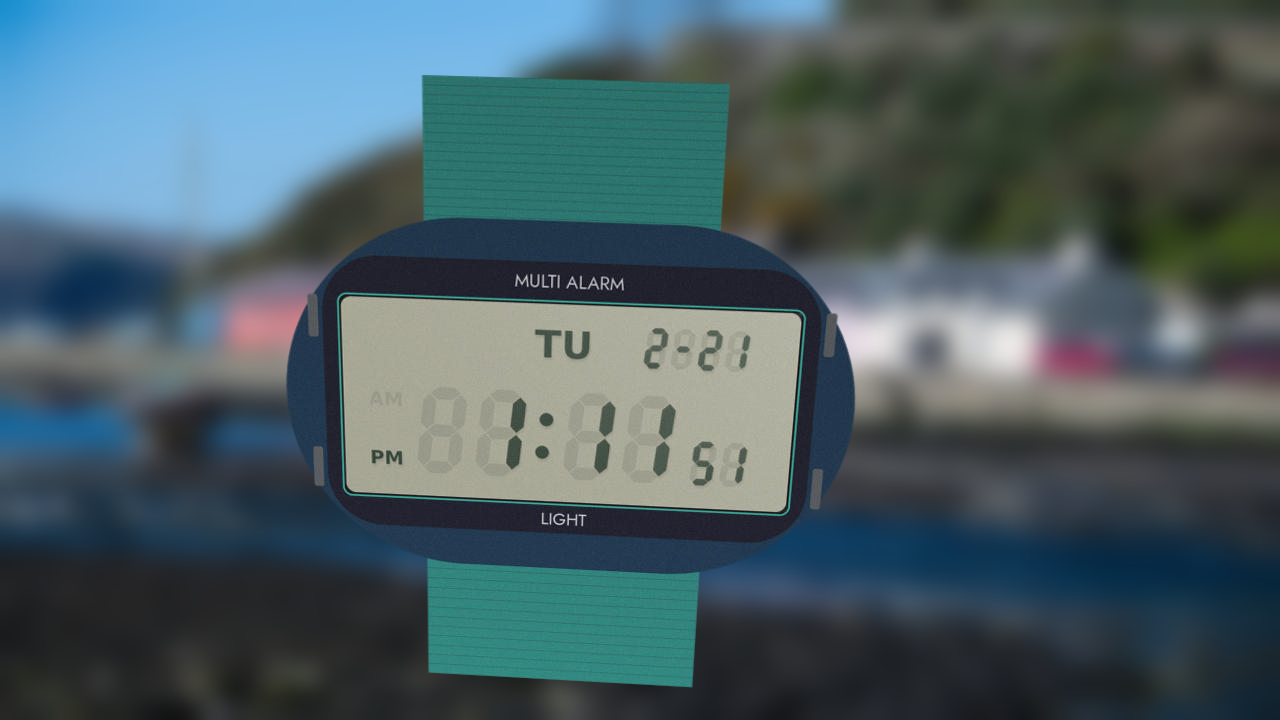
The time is h=1 m=11 s=51
